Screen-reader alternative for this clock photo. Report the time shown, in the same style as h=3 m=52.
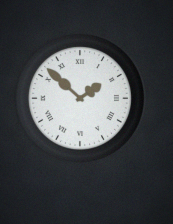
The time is h=1 m=52
